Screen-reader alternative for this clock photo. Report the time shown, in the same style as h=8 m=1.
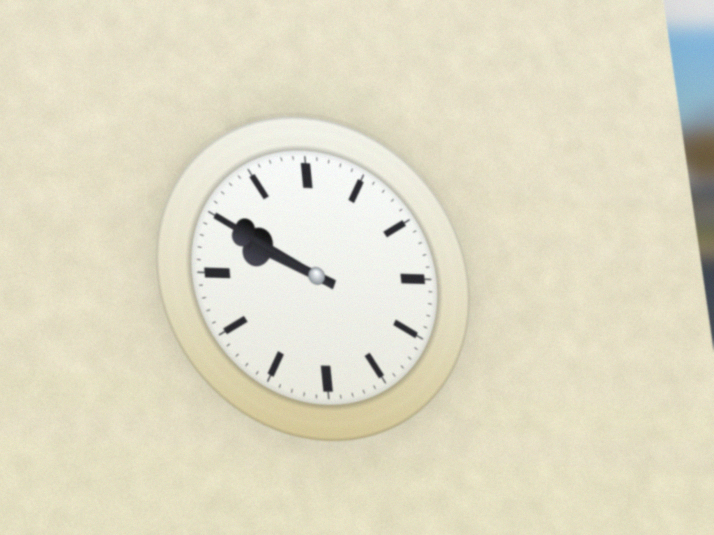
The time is h=9 m=50
